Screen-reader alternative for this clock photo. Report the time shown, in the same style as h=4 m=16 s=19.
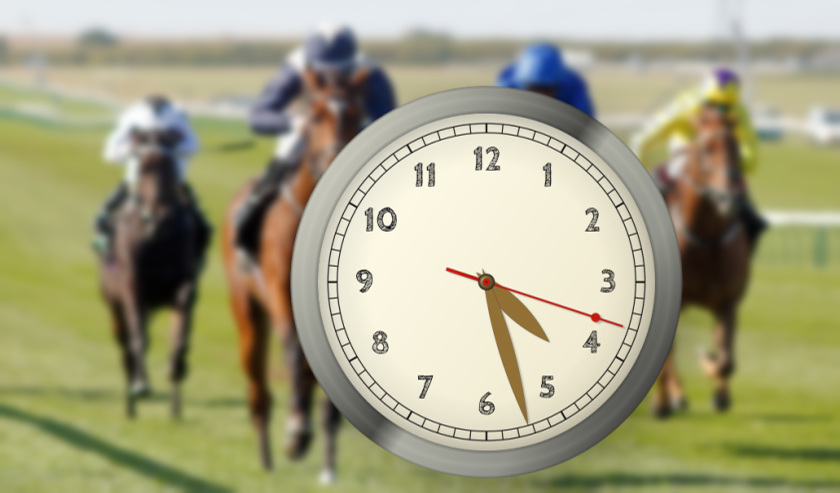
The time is h=4 m=27 s=18
